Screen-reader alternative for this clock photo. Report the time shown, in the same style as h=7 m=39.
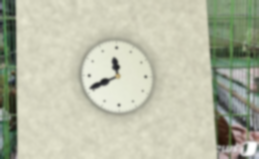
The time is h=11 m=41
